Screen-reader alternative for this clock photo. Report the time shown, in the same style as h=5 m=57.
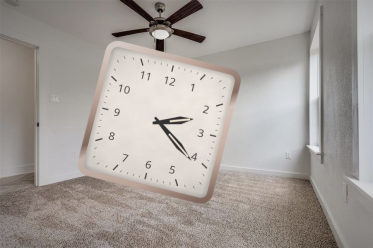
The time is h=2 m=21
